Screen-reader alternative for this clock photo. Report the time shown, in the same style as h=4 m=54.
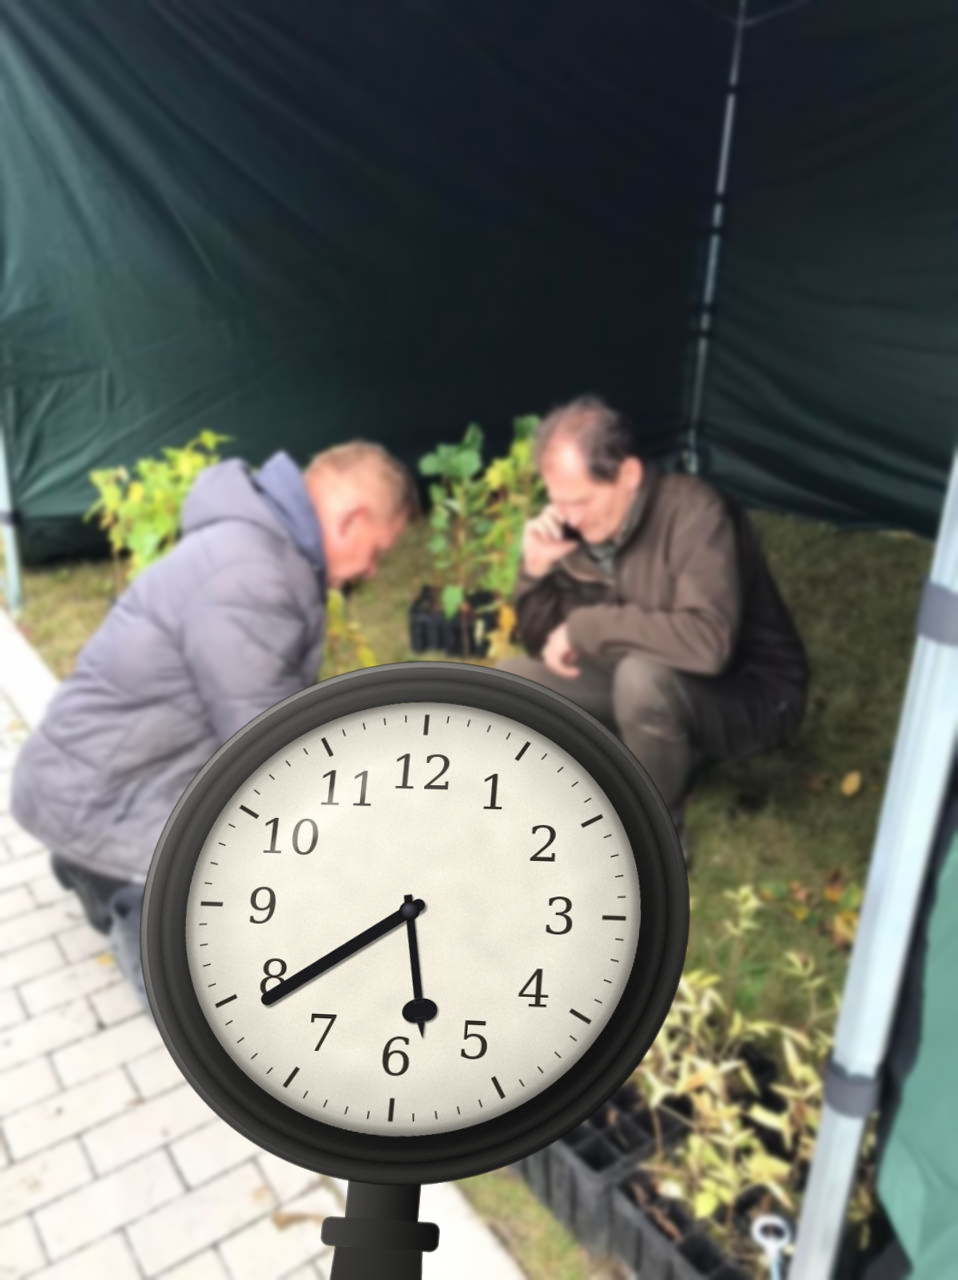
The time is h=5 m=39
